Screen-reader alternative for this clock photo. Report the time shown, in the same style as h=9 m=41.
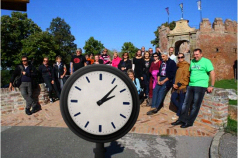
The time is h=2 m=7
